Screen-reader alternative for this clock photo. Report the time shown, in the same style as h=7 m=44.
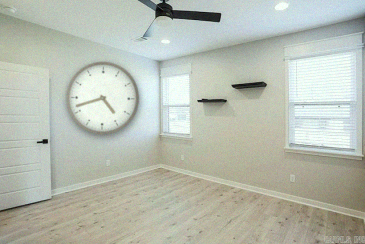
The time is h=4 m=42
